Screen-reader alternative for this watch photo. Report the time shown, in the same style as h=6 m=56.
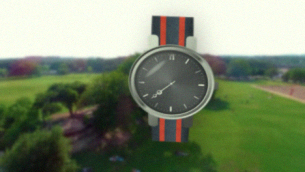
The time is h=7 m=38
